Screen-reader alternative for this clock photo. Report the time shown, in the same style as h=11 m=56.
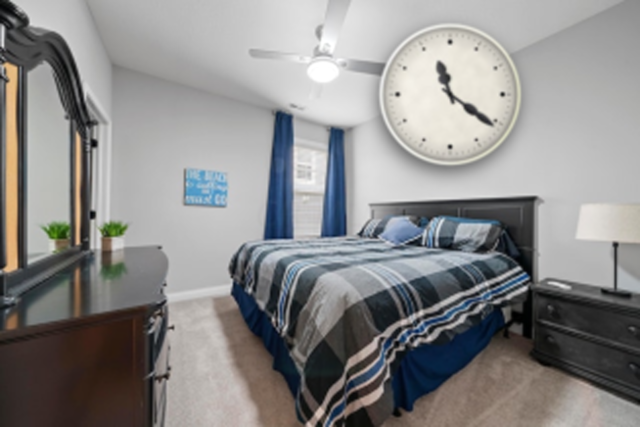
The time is h=11 m=21
